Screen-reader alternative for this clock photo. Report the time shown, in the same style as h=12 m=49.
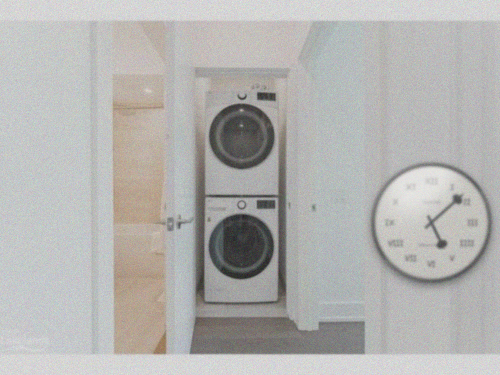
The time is h=5 m=8
